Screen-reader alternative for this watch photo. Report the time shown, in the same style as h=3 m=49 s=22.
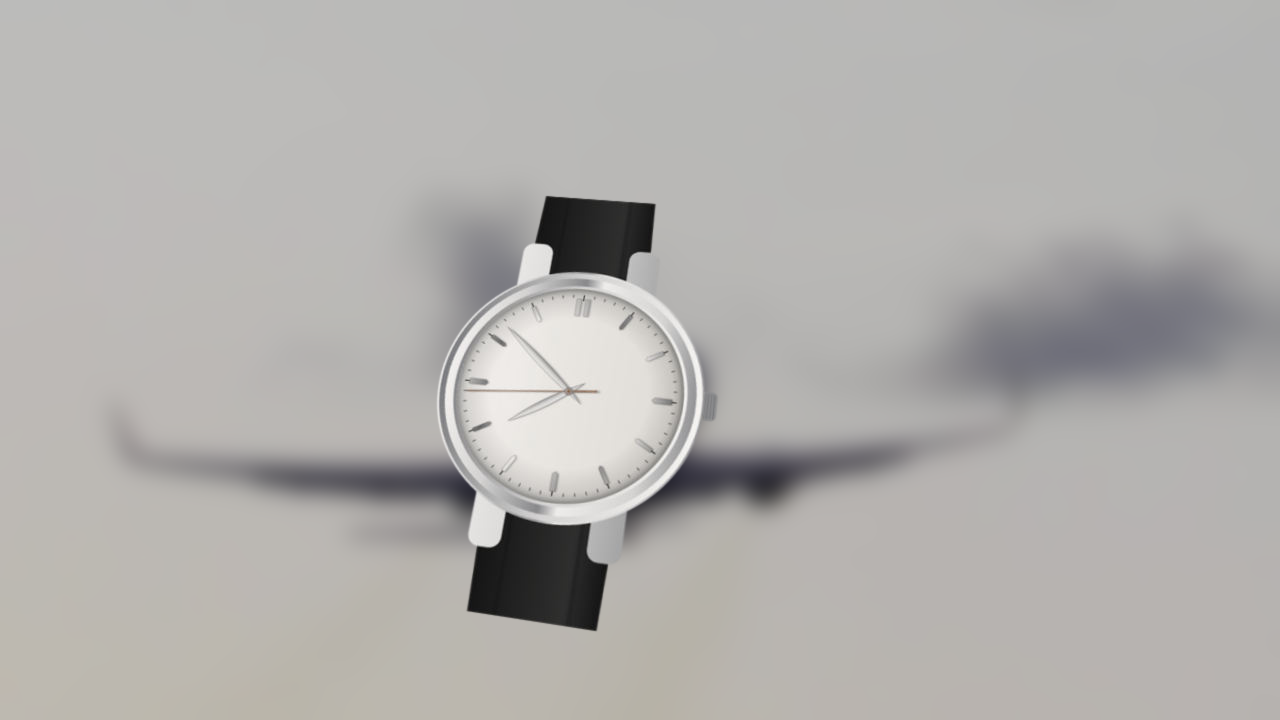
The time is h=7 m=51 s=44
